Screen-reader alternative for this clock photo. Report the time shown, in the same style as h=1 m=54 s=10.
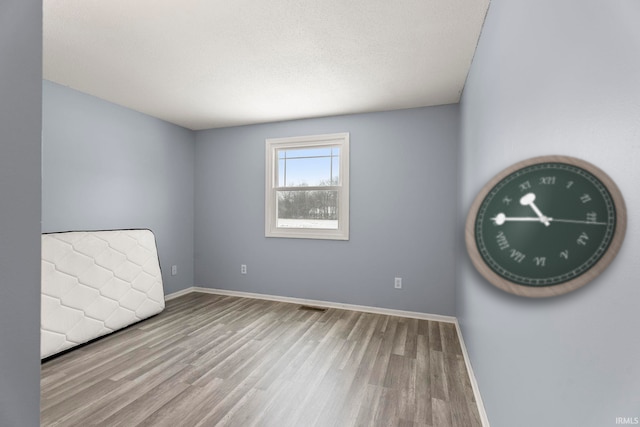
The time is h=10 m=45 s=16
